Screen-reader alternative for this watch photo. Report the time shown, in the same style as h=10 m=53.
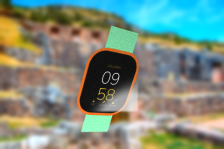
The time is h=9 m=58
